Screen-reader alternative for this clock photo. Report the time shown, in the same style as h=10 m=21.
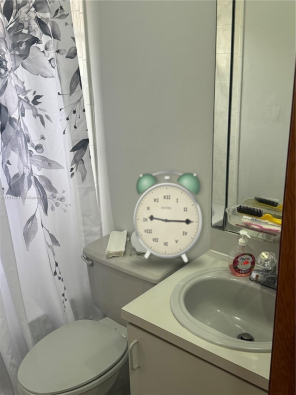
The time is h=9 m=15
